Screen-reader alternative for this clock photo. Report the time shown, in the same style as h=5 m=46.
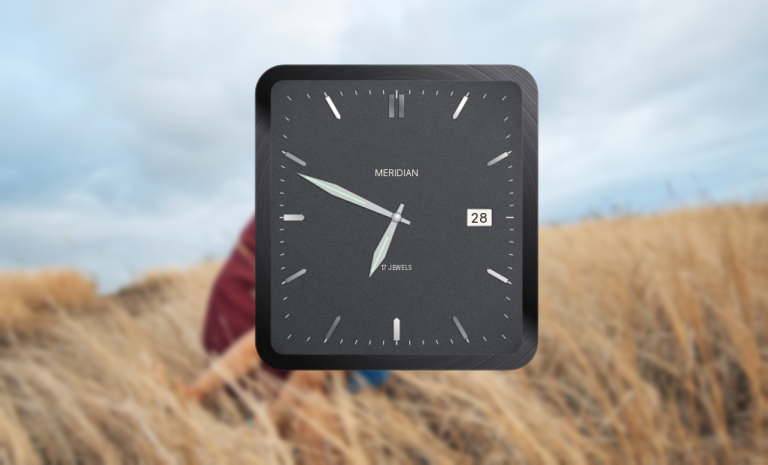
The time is h=6 m=49
